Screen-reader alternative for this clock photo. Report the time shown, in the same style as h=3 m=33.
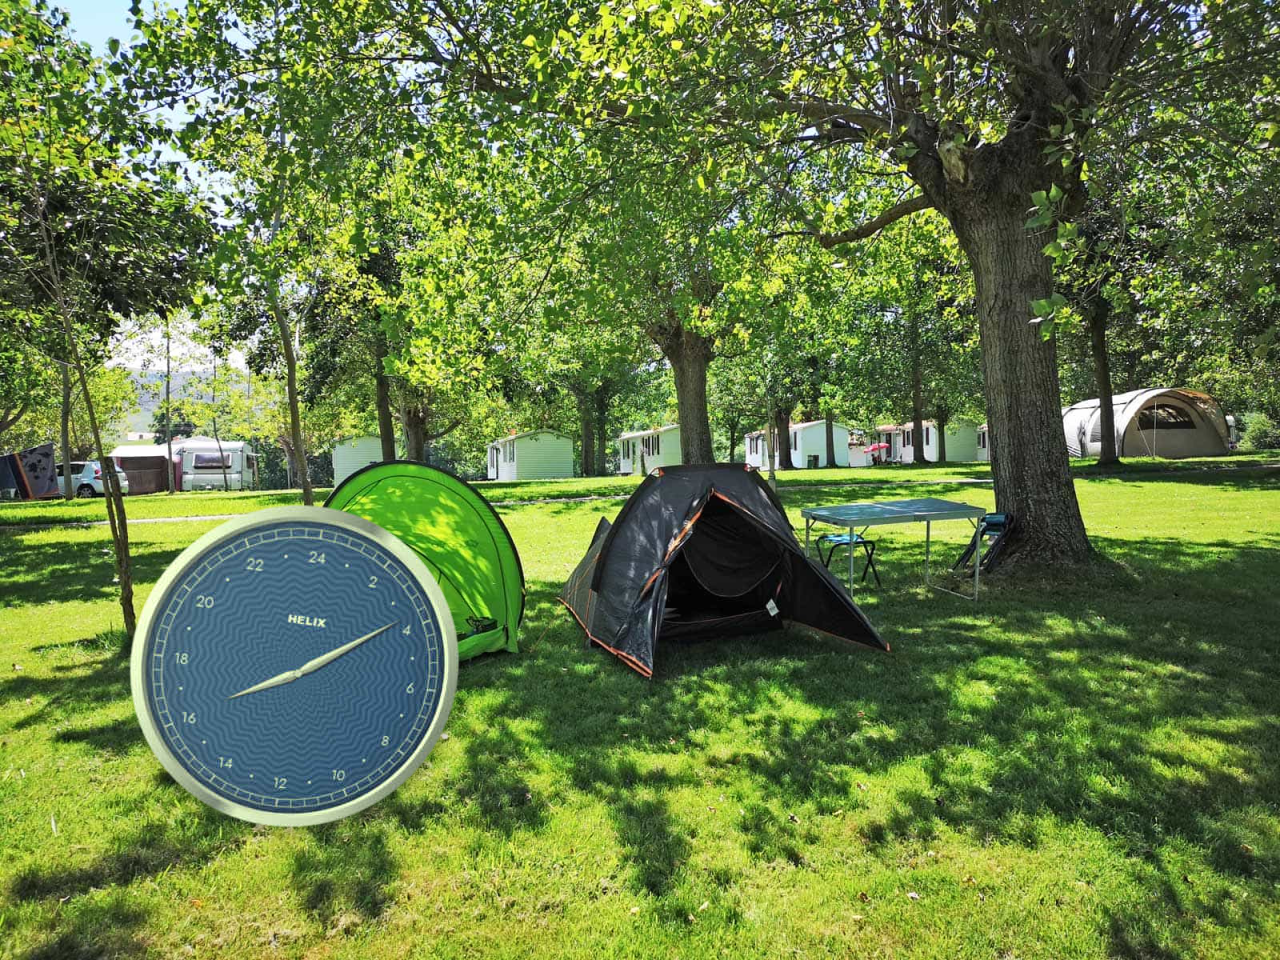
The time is h=16 m=9
